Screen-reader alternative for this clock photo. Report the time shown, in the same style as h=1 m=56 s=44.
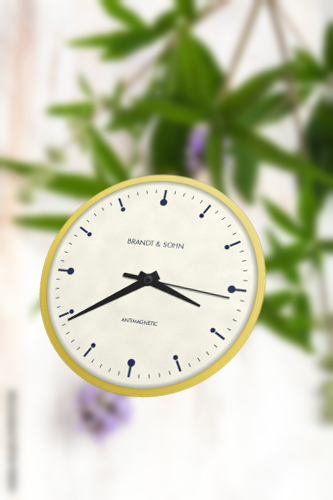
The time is h=3 m=39 s=16
